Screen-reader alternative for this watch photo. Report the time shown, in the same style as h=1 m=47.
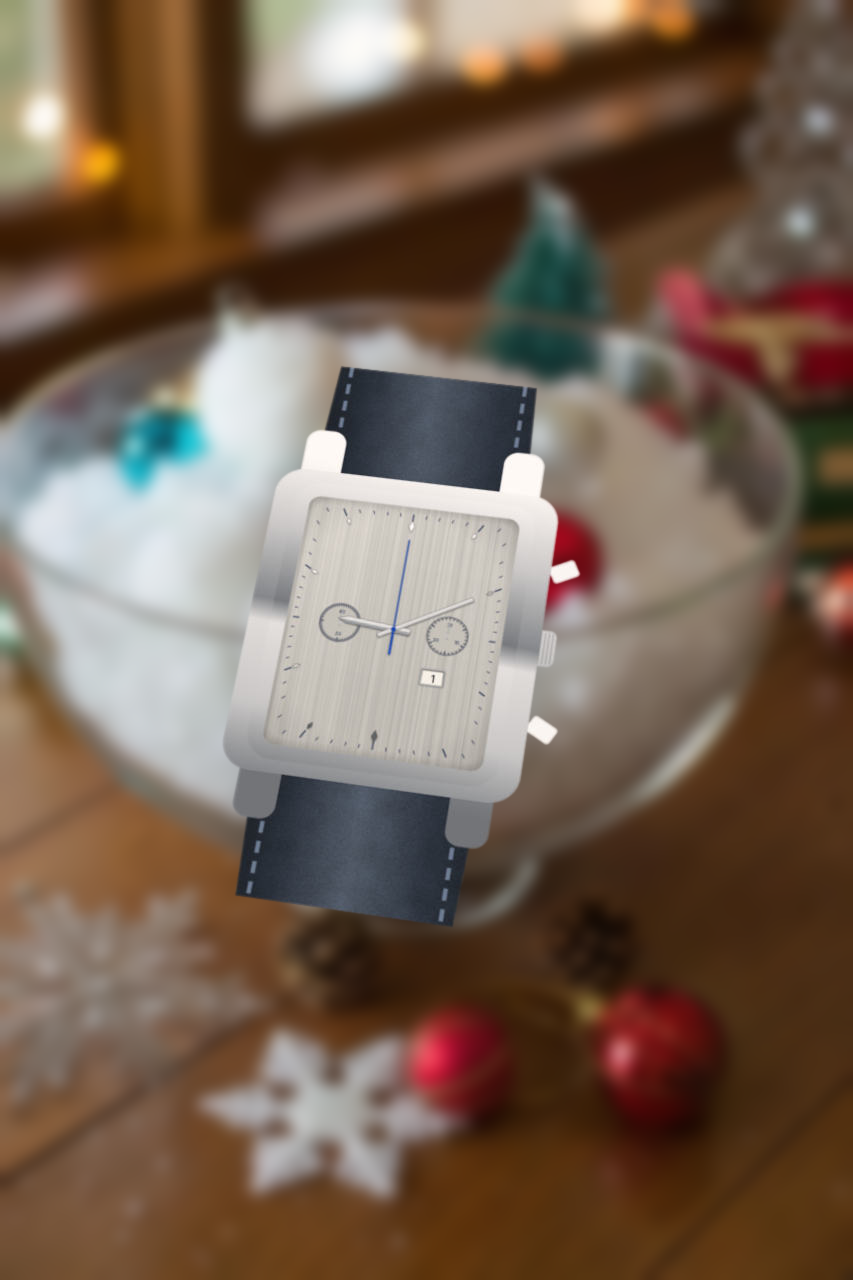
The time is h=9 m=10
